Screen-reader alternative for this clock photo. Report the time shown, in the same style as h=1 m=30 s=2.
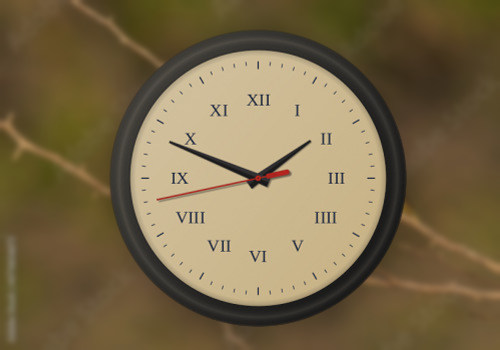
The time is h=1 m=48 s=43
